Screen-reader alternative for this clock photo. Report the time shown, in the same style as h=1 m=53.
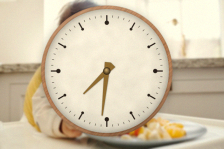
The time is h=7 m=31
